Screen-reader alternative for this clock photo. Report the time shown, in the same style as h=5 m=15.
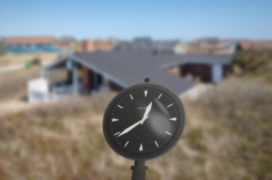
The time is h=12 m=39
